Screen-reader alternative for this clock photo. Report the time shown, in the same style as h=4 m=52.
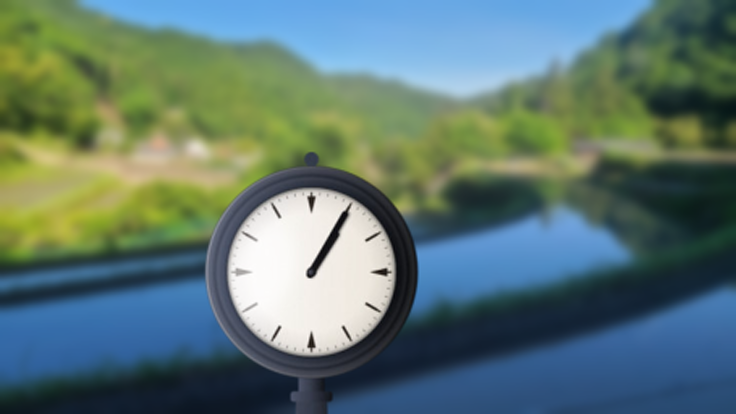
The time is h=1 m=5
